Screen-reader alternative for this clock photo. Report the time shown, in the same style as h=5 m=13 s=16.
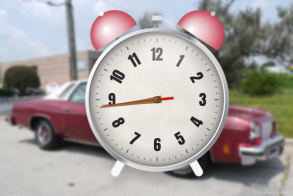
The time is h=8 m=43 s=44
